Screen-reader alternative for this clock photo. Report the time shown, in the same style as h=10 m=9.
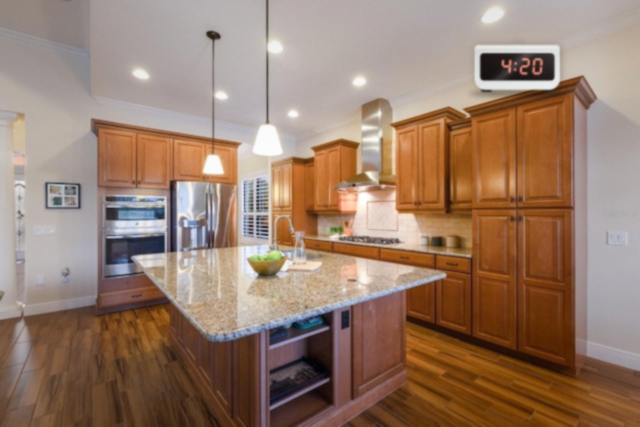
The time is h=4 m=20
